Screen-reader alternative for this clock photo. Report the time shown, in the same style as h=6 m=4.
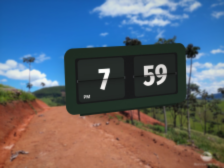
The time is h=7 m=59
